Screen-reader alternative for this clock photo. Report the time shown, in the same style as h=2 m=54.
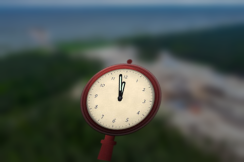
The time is h=11 m=58
